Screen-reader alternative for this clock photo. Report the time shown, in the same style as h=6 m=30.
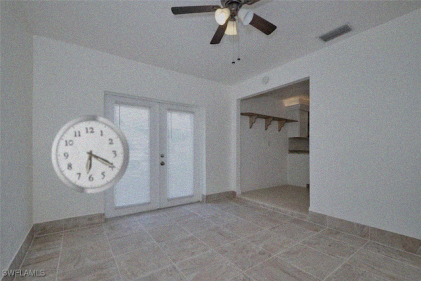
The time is h=6 m=20
